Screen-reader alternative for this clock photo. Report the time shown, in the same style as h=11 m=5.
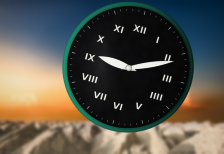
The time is h=9 m=11
